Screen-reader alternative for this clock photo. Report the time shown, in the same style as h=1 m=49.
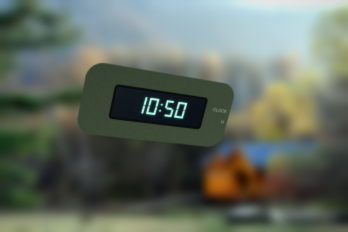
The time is h=10 m=50
